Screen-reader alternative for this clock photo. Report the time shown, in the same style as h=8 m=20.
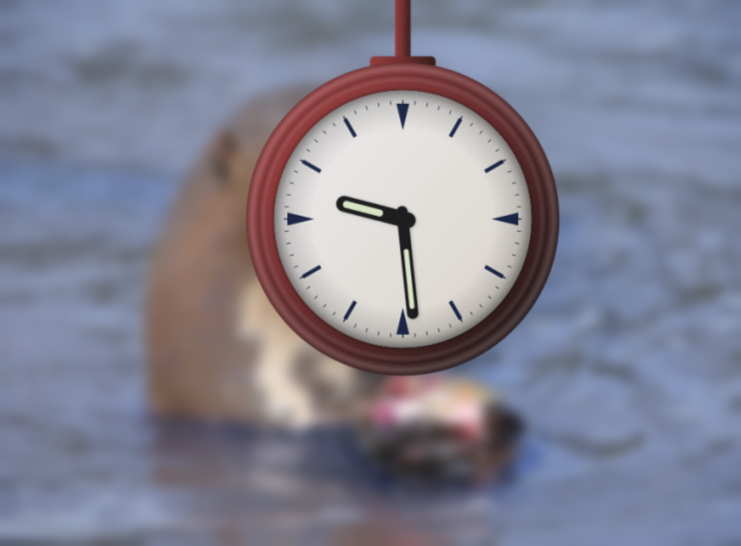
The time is h=9 m=29
